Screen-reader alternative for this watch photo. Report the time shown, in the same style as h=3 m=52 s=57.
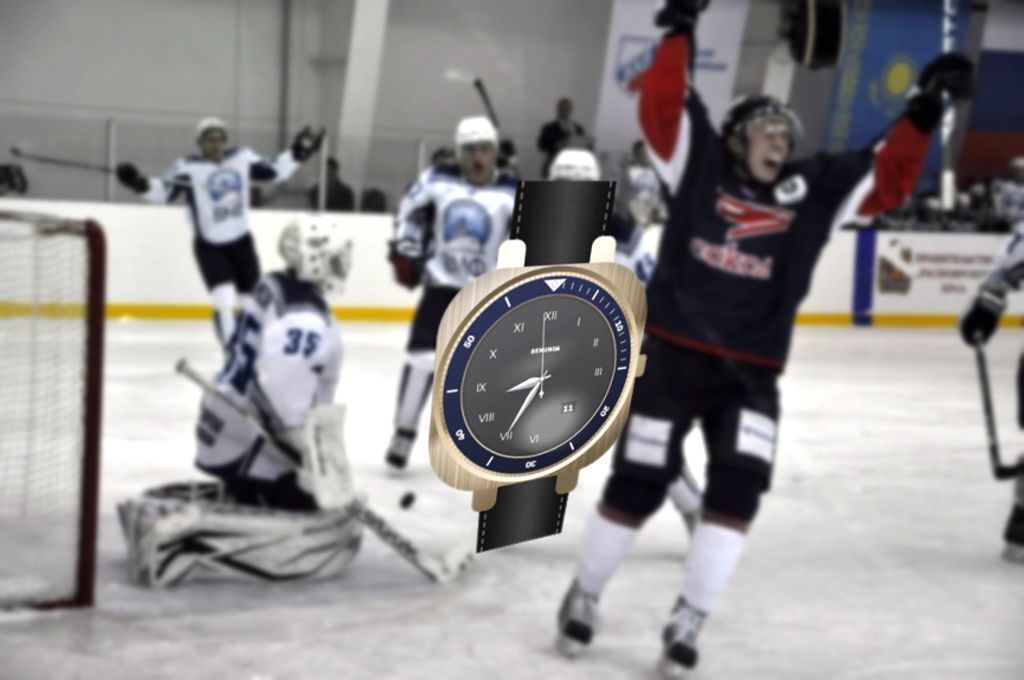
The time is h=8 m=34 s=59
